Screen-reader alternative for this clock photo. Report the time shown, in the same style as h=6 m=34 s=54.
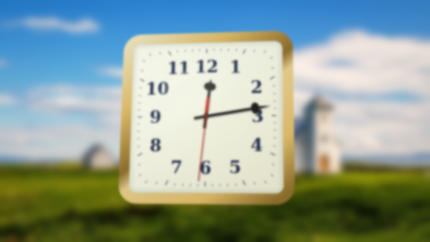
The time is h=12 m=13 s=31
